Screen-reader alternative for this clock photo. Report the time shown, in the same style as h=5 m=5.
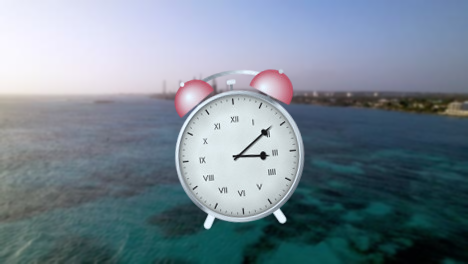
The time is h=3 m=9
